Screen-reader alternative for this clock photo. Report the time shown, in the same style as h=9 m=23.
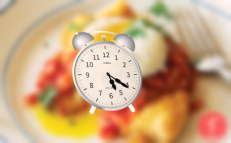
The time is h=5 m=21
